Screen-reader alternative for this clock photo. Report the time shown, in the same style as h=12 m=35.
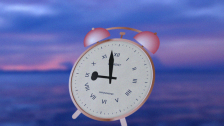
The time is h=8 m=58
